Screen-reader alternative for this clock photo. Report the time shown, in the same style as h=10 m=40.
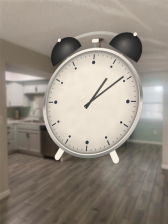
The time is h=1 m=9
